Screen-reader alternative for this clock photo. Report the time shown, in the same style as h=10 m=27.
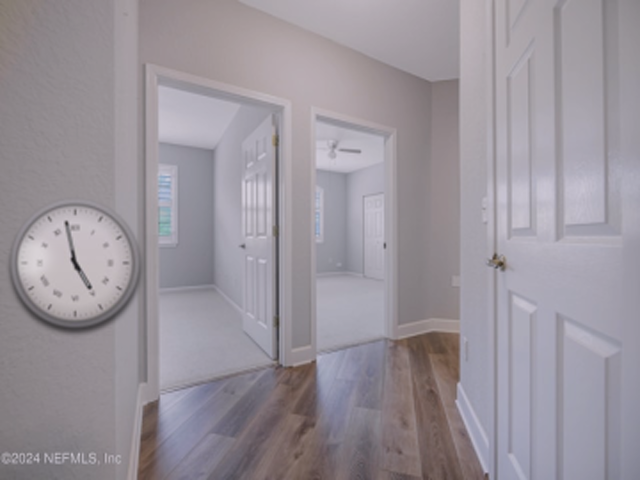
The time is h=4 m=58
